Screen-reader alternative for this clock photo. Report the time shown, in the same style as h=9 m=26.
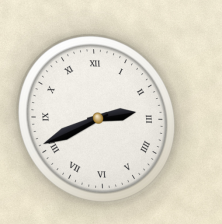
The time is h=2 m=41
